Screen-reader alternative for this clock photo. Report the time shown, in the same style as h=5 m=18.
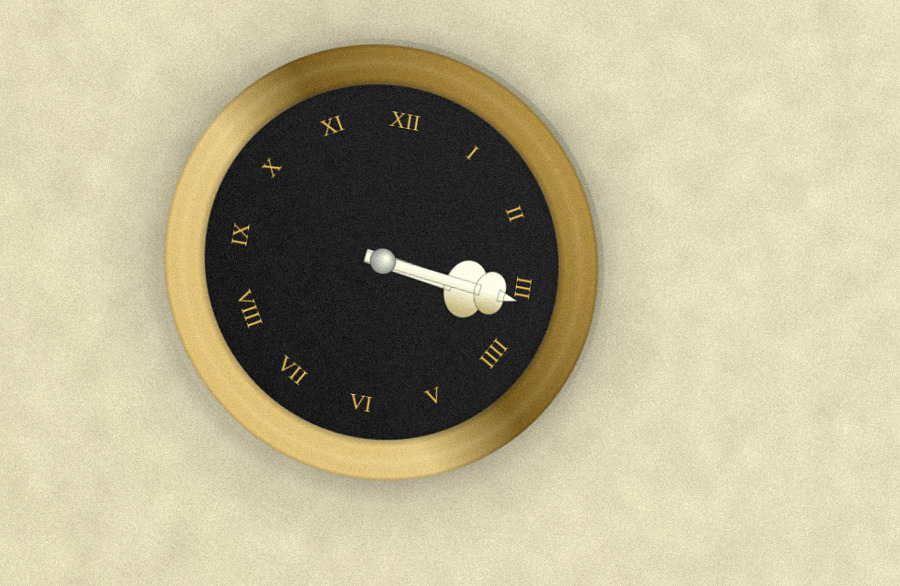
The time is h=3 m=16
